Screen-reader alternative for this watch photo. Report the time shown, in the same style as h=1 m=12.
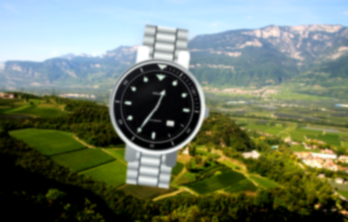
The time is h=12 m=35
